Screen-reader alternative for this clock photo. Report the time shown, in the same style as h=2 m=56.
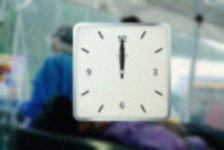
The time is h=12 m=0
